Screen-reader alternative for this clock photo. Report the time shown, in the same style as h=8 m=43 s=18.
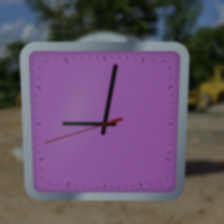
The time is h=9 m=1 s=42
